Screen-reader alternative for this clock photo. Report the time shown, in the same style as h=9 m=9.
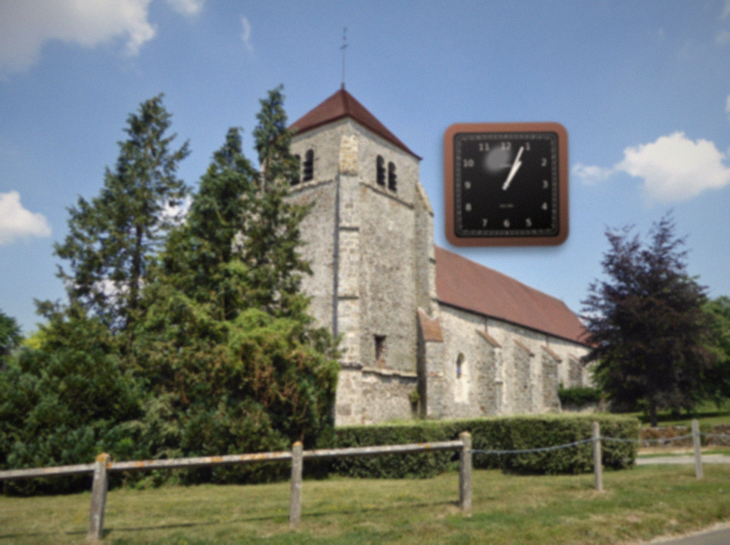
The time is h=1 m=4
